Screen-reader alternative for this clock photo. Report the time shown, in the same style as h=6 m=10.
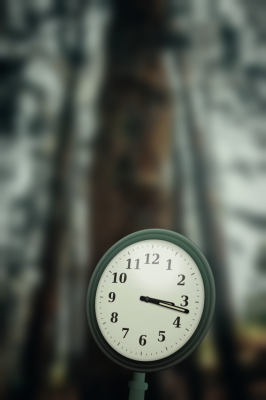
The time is h=3 m=17
